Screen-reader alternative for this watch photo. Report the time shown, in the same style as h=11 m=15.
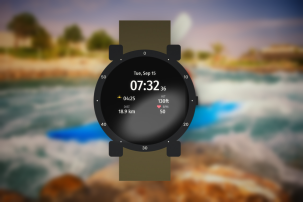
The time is h=7 m=32
